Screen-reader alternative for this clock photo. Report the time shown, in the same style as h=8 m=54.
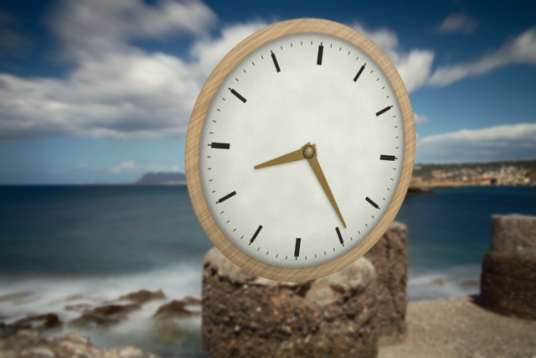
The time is h=8 m=24
